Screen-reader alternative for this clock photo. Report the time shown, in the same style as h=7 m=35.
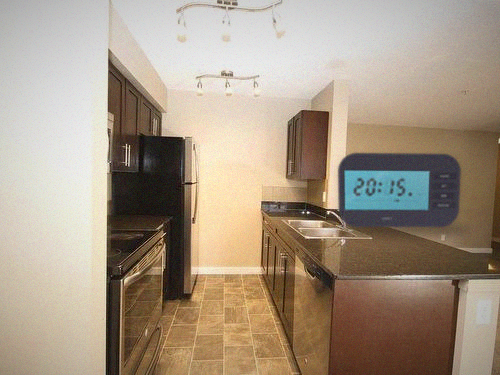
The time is h=20 m=15
